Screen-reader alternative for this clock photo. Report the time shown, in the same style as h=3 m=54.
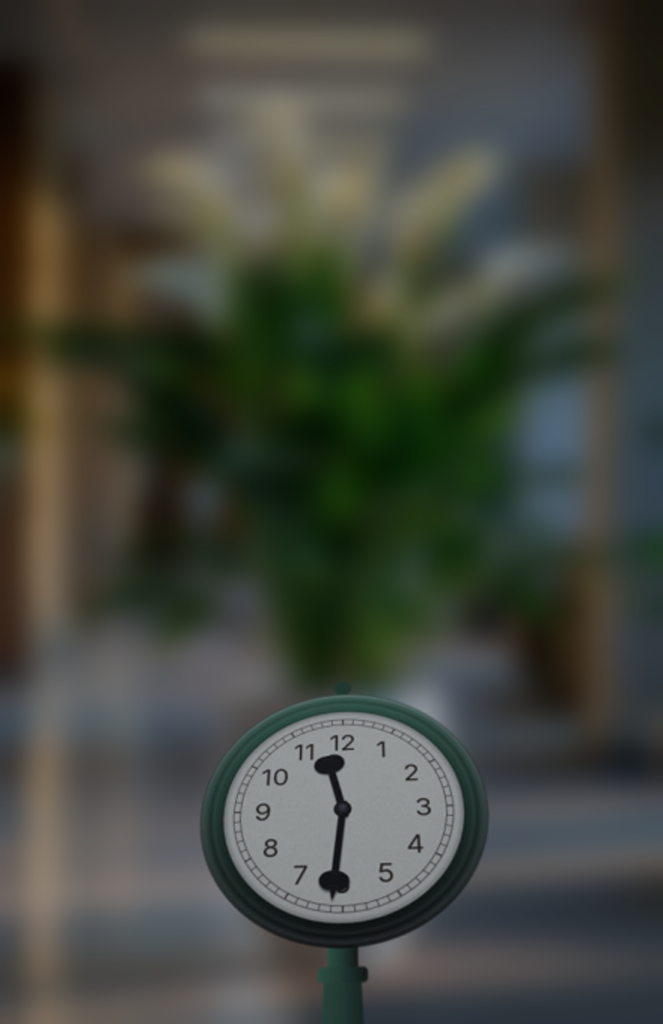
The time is h=11 m=31
